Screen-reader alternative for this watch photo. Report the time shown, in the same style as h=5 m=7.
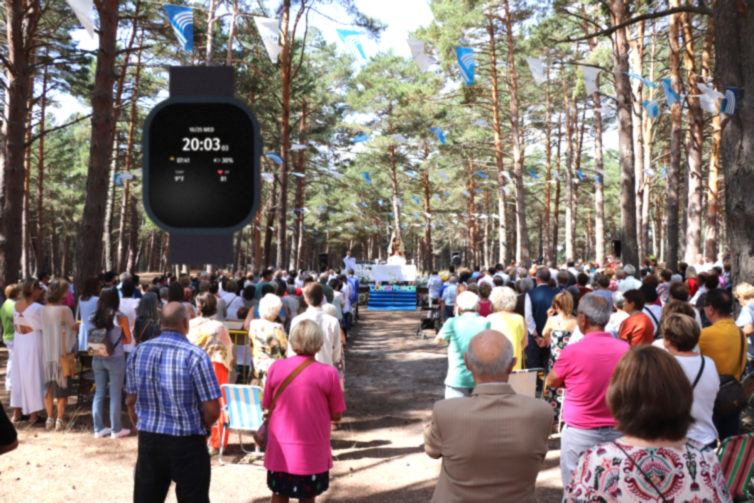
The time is h=20 m=3
